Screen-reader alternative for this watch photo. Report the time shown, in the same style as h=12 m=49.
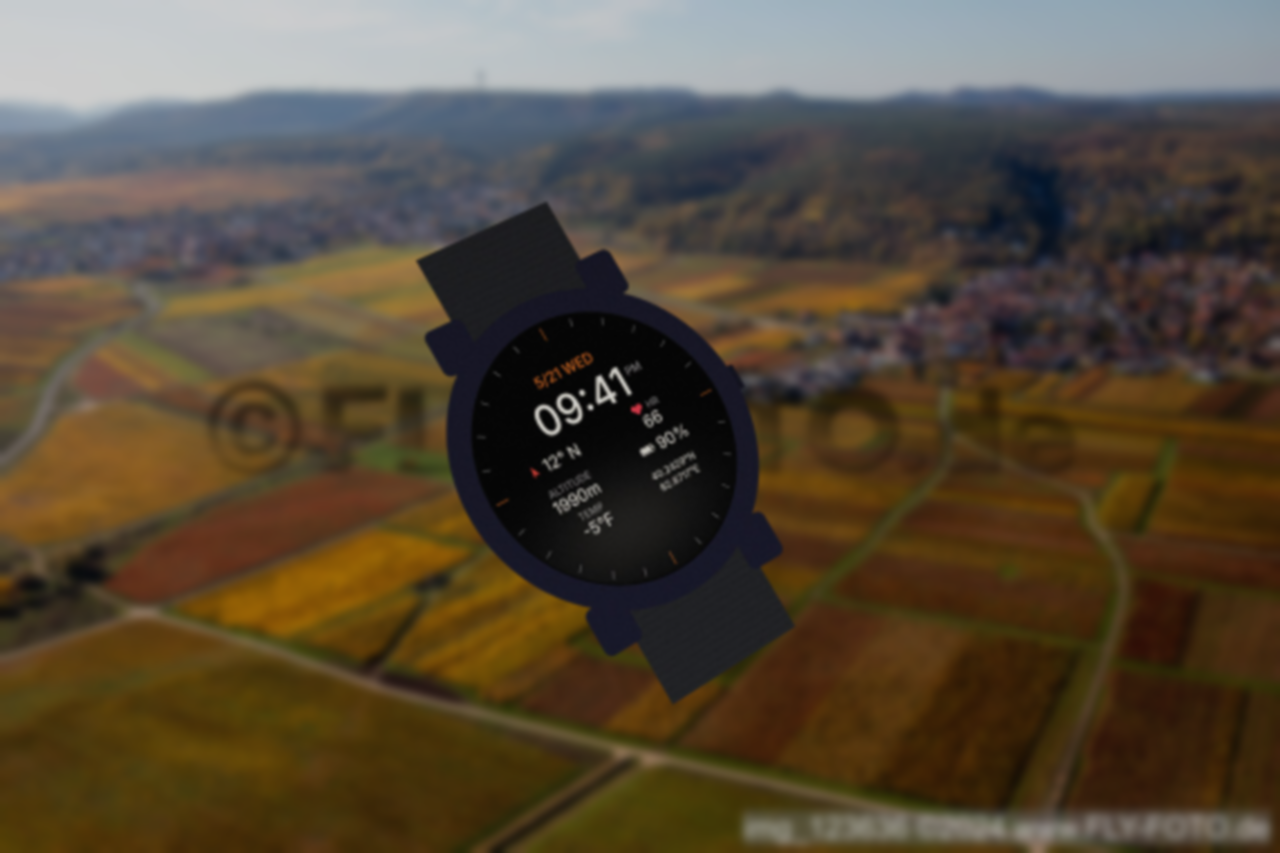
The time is h=9 m=41
